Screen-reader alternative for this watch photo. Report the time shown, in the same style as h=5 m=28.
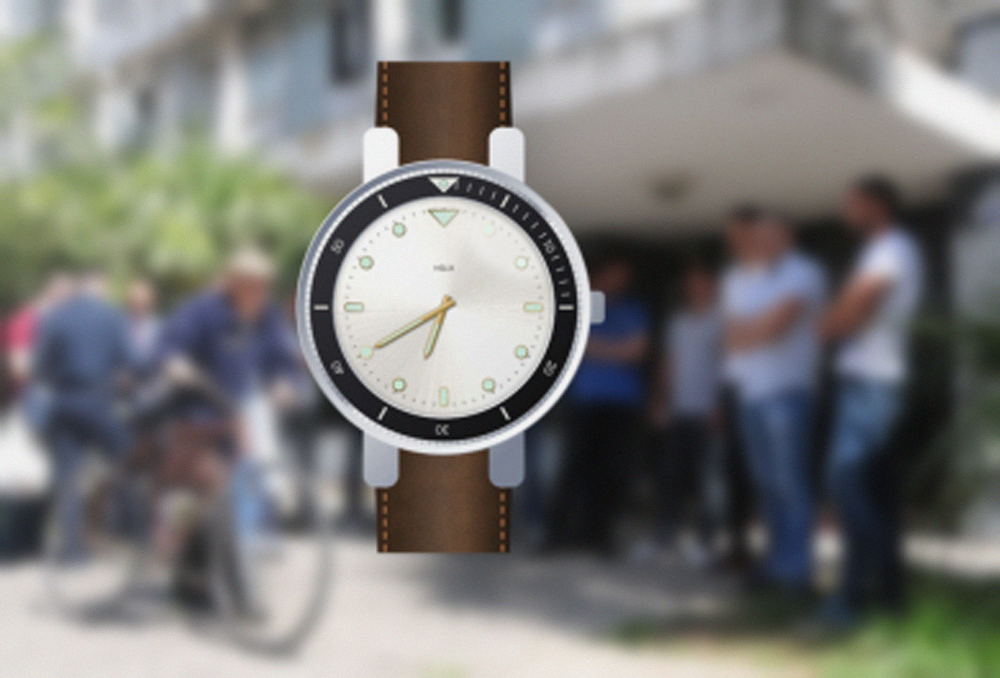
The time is h=6 m=40
